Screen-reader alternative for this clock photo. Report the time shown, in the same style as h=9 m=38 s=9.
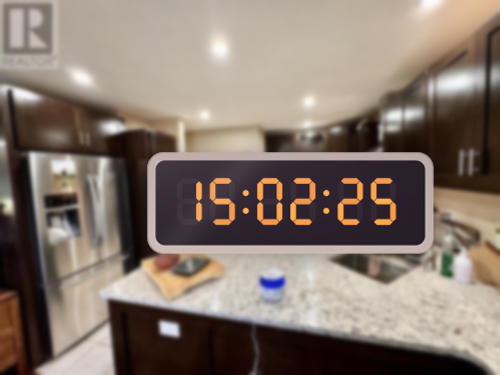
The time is h=15 m=2 s=25
